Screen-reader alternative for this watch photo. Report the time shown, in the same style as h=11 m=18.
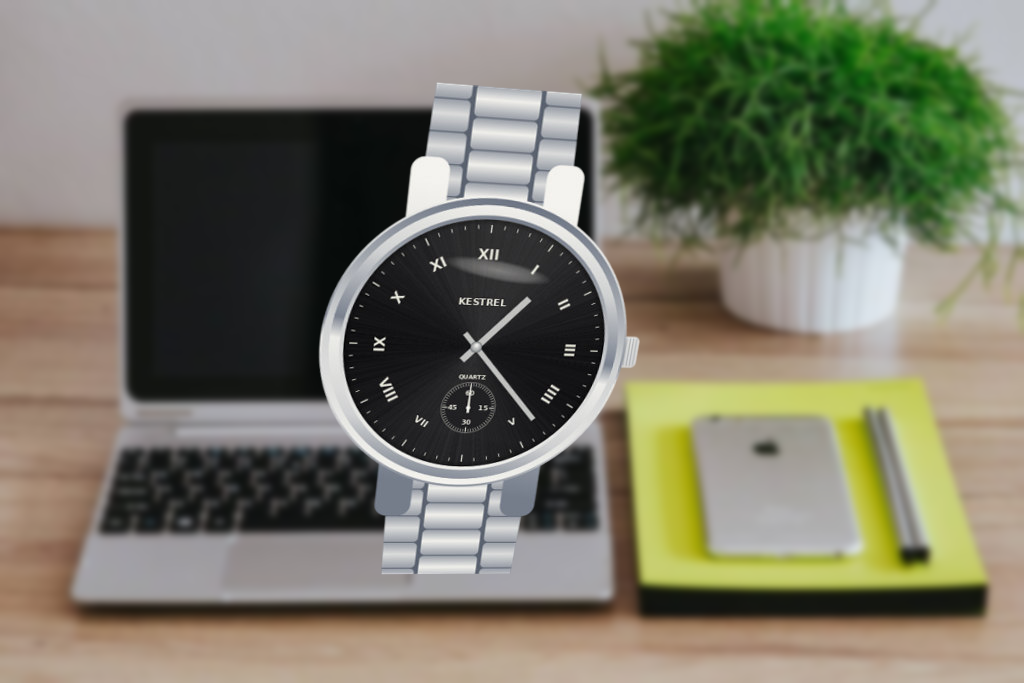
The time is h=1 m=23
